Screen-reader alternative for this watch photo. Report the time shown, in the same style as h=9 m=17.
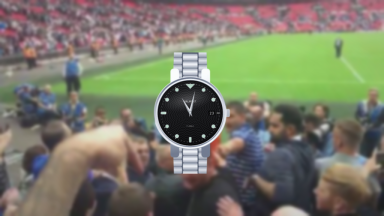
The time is h=11 m=2
